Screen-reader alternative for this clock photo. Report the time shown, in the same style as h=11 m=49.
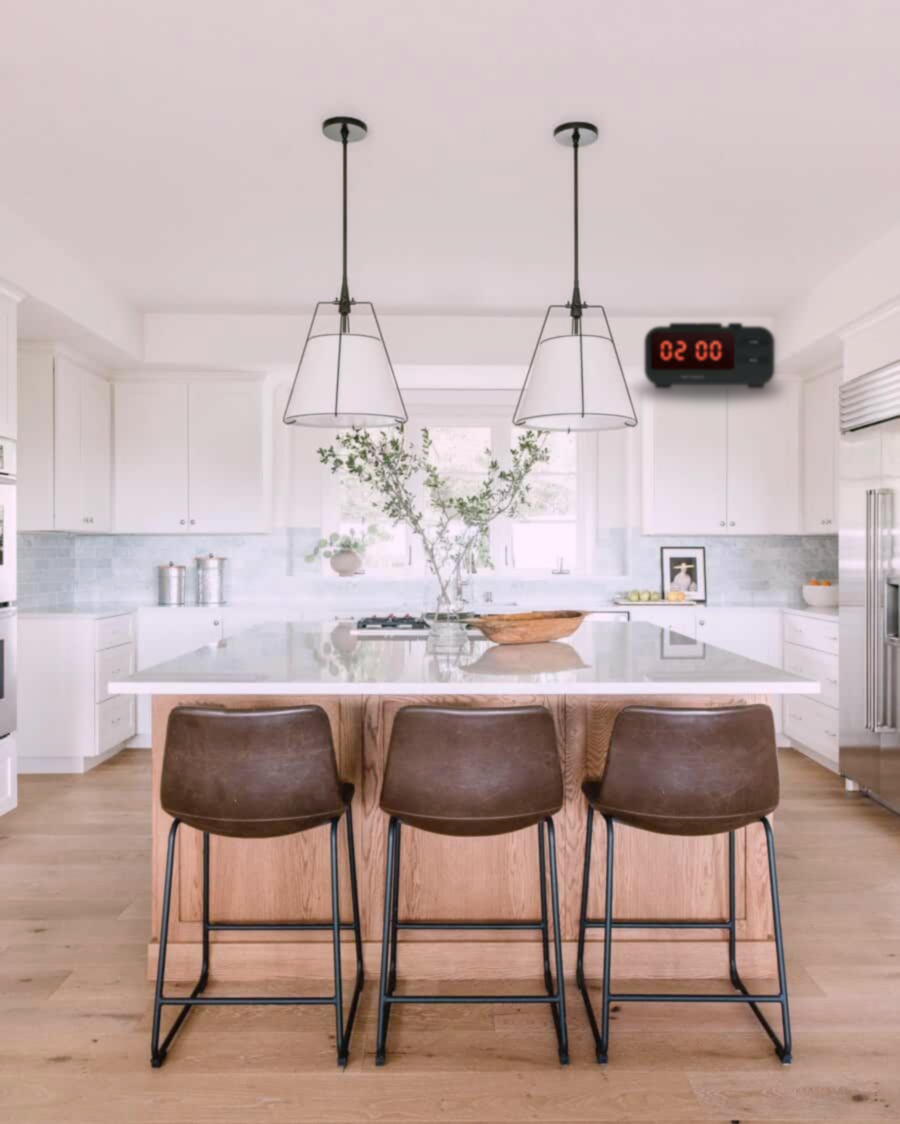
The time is h=2 m=0
